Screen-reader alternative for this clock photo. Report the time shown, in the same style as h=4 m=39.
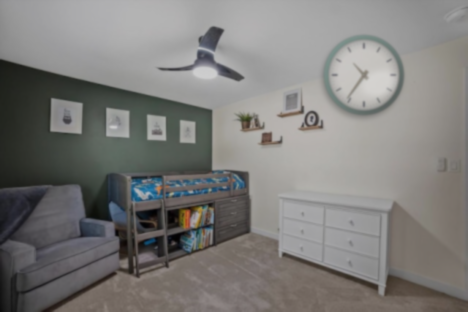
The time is h=10 m=36
